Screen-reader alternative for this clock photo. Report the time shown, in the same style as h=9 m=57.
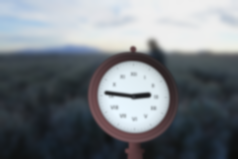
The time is h=2 m=46
